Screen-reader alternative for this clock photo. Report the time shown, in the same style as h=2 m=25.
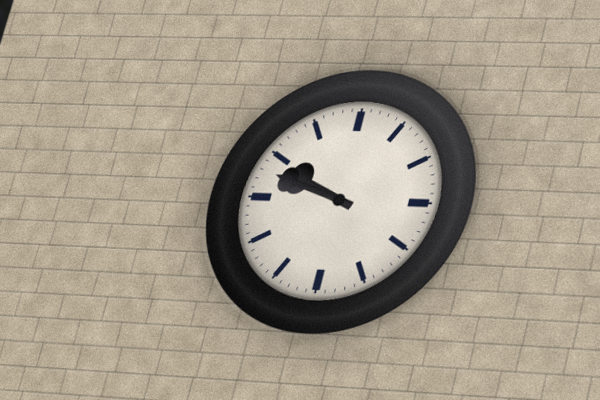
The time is h=9 m=48
